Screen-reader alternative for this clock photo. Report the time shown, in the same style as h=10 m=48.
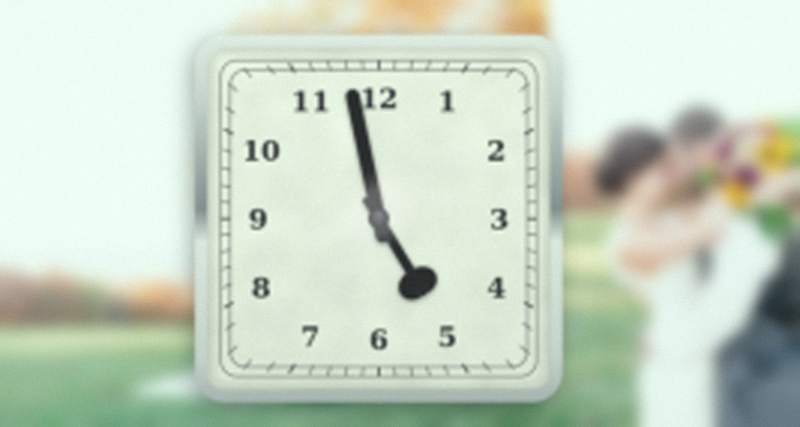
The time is h=4 m=58
